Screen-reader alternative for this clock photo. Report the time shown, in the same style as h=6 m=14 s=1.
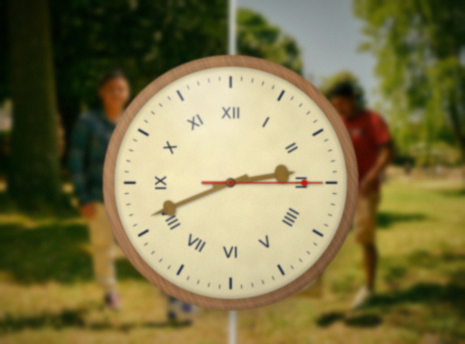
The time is h=2 m=41 s=15
